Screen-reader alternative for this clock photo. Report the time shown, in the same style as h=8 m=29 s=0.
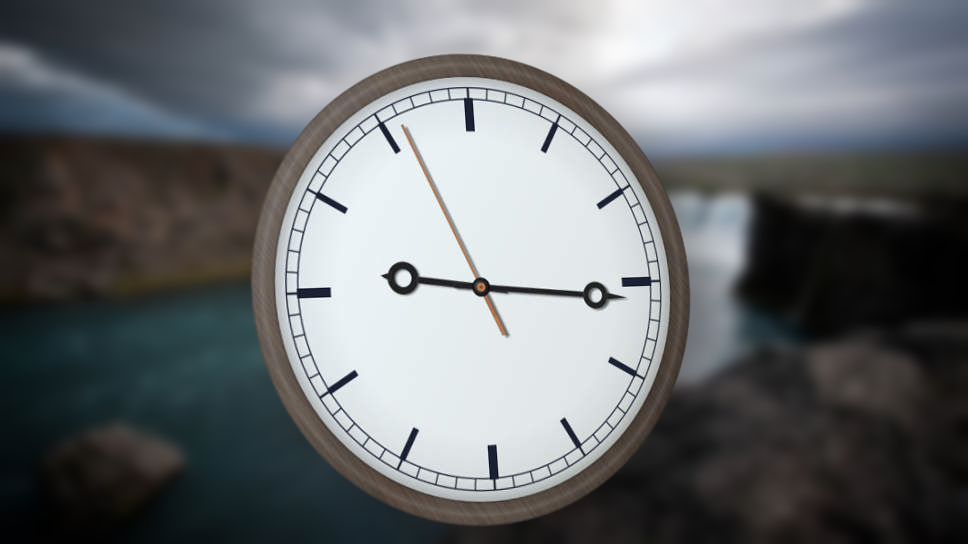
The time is h=9 m=15 s=56
